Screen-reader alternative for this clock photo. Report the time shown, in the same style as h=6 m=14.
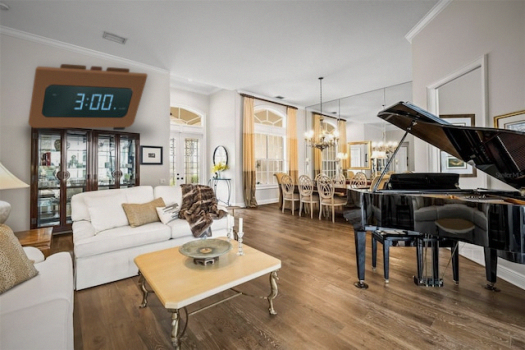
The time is h=3 m=0
